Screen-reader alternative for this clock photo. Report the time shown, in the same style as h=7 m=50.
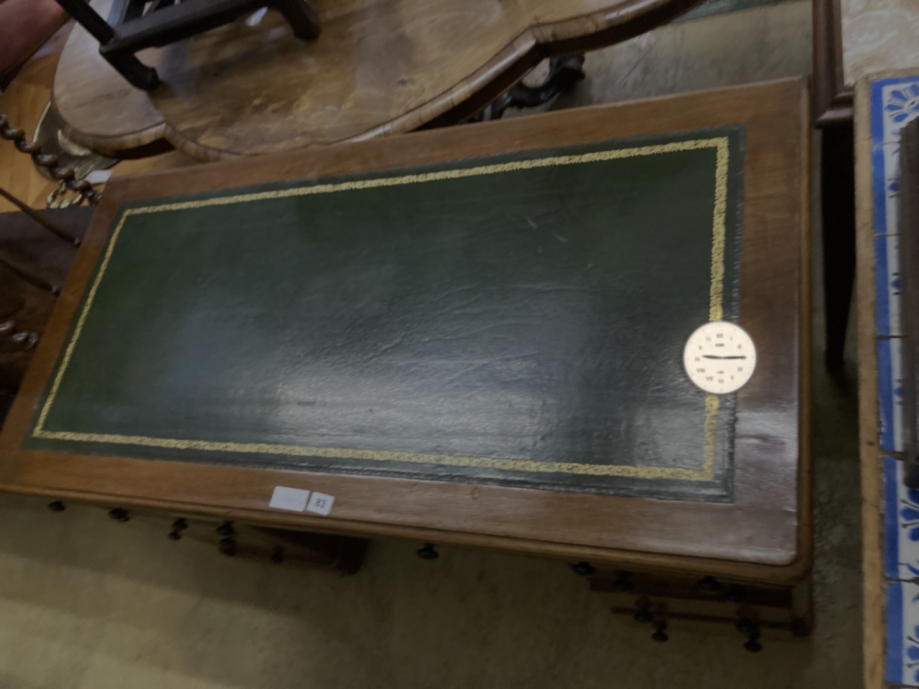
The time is h=9 m=15
